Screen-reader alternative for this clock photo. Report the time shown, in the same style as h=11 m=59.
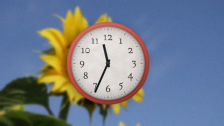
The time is h=11 m=34
